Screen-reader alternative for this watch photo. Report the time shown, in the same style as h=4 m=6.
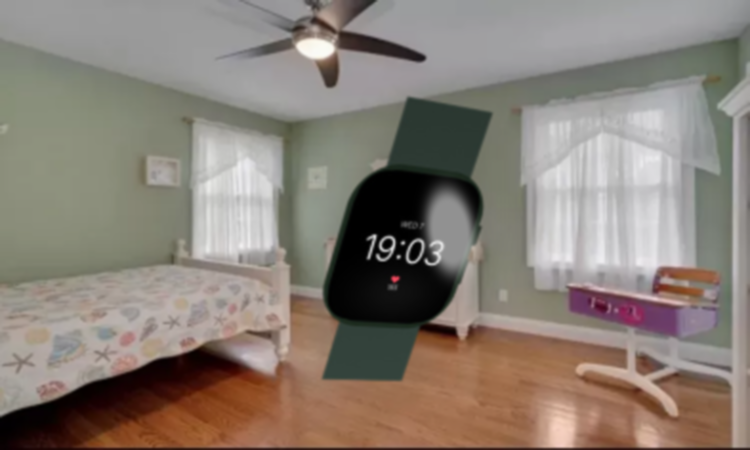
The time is h=19 m=3
